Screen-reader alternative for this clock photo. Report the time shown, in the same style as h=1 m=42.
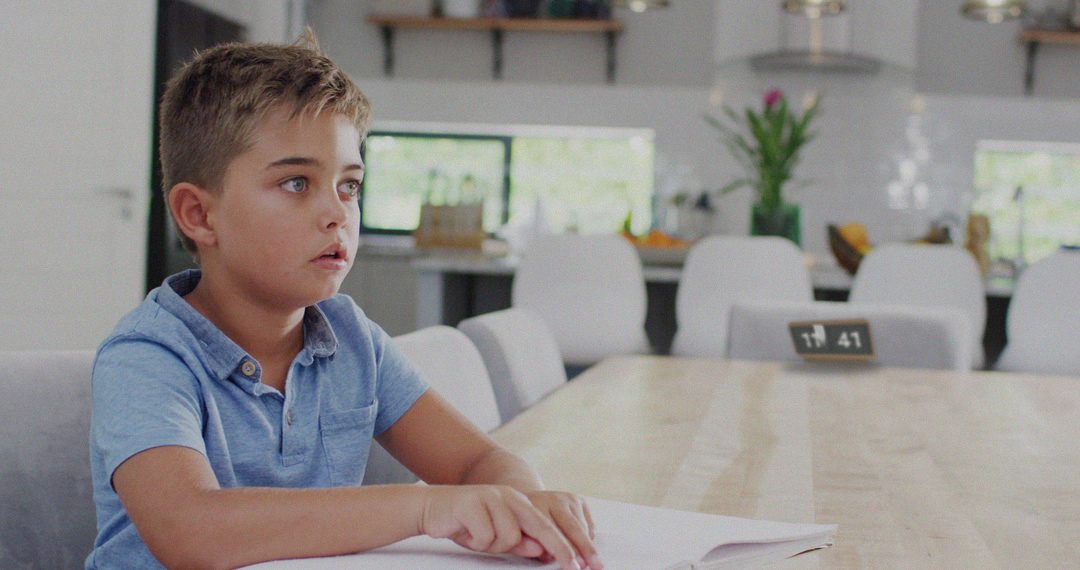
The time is h=11 m=41
